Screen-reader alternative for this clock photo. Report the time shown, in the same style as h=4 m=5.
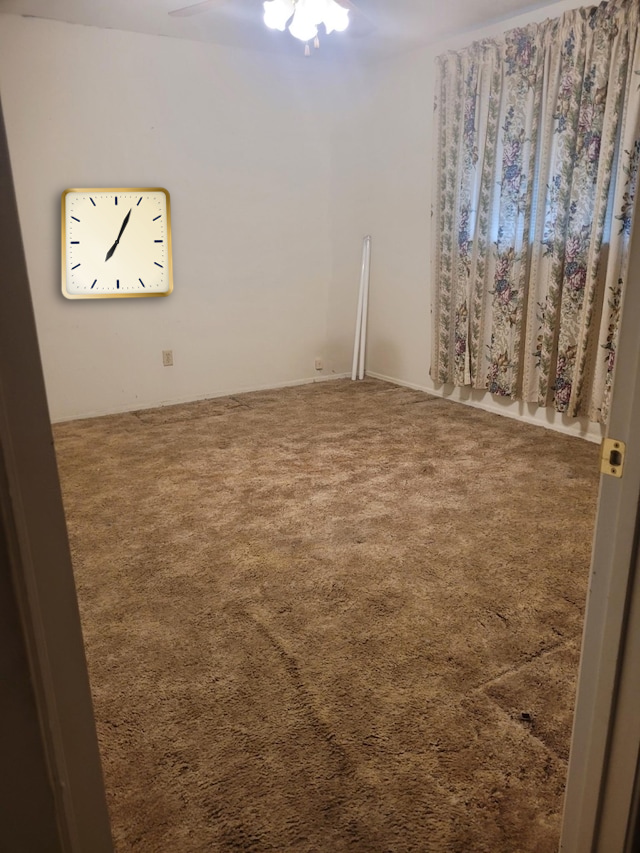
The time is h=7 m=4
